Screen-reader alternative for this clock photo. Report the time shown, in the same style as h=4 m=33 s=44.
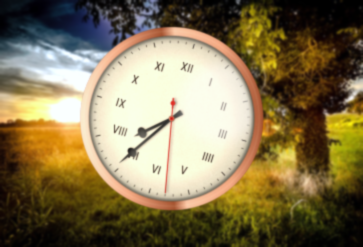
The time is h=7 m=35 s=28
